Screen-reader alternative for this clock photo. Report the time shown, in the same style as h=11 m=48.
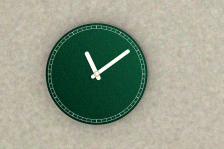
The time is h=11 m=9
